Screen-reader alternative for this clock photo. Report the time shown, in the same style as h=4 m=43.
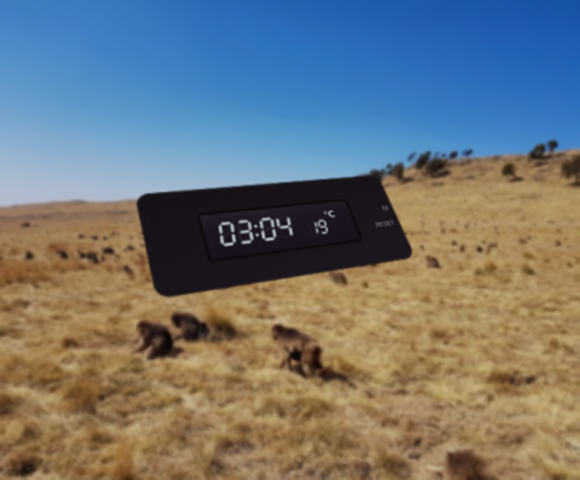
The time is h=3 m=4
